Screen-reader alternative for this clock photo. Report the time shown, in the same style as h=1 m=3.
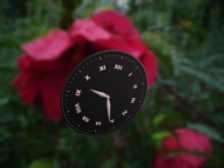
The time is h=9 m=26
